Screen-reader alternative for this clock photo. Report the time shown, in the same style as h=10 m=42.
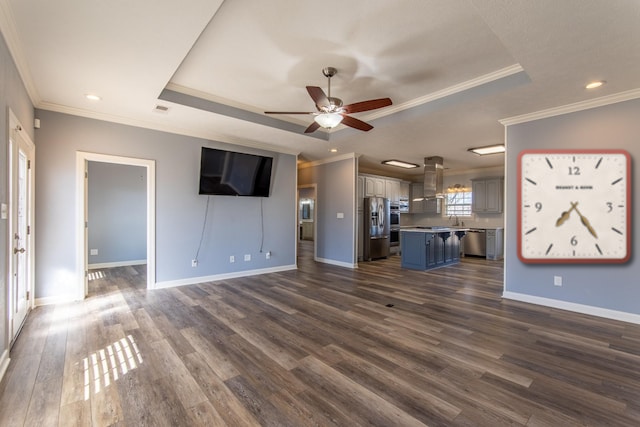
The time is h=7 m=24
